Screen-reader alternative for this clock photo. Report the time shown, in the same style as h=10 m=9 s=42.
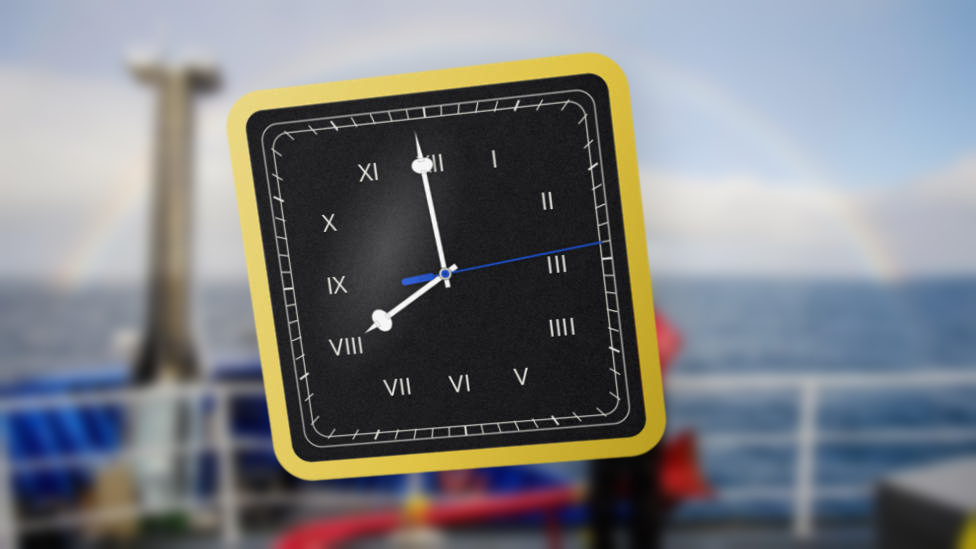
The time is h=7 m=59 s=14
